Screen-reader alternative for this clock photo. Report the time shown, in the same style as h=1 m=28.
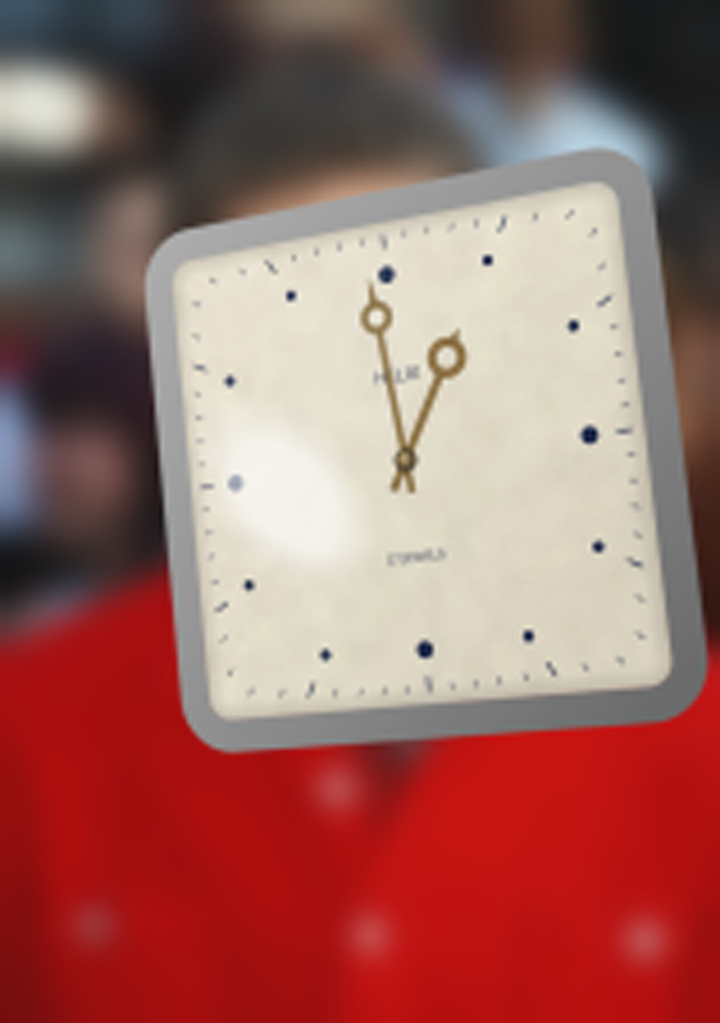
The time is h=12 m=59
